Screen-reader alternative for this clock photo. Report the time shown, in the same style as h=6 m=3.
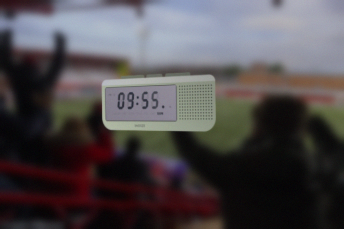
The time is h=9 m=55
